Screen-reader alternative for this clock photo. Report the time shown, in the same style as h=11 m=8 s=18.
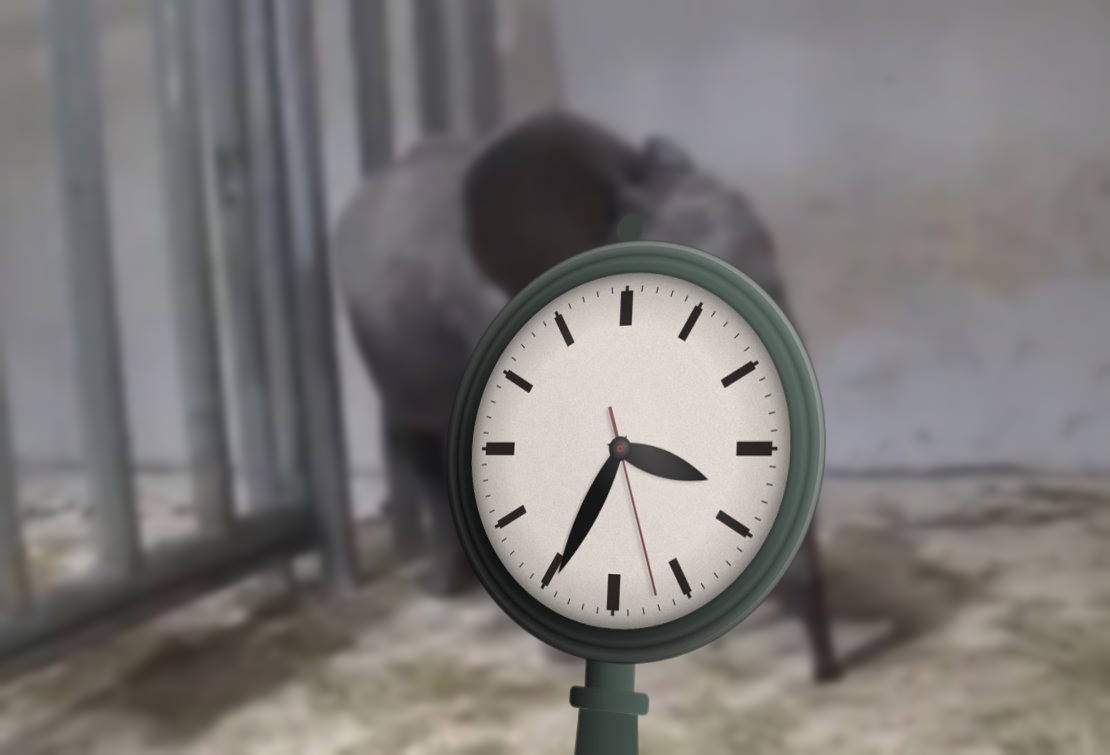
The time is h=3 m=34 s=27
